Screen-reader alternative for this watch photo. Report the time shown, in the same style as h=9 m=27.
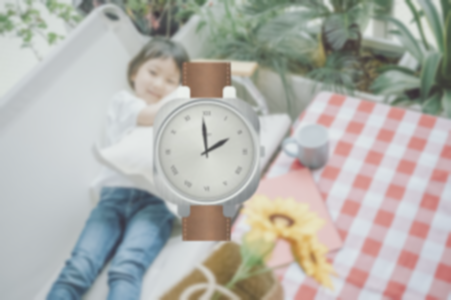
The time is h=1 m=59
